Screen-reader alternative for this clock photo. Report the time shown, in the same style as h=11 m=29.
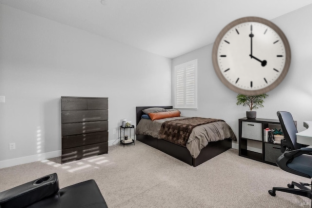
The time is h=4 m=0
